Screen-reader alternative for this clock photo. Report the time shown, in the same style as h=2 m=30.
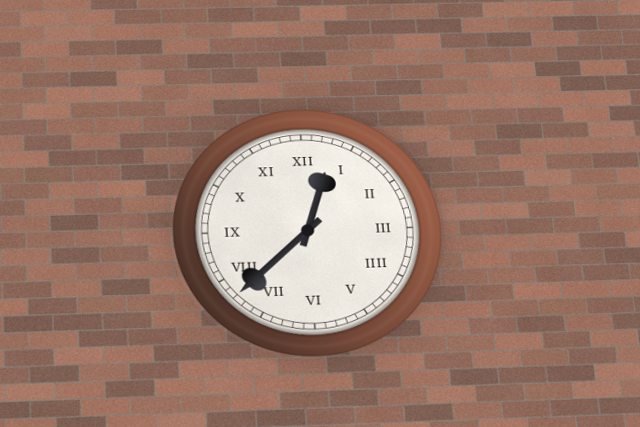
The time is h=12 m=38
